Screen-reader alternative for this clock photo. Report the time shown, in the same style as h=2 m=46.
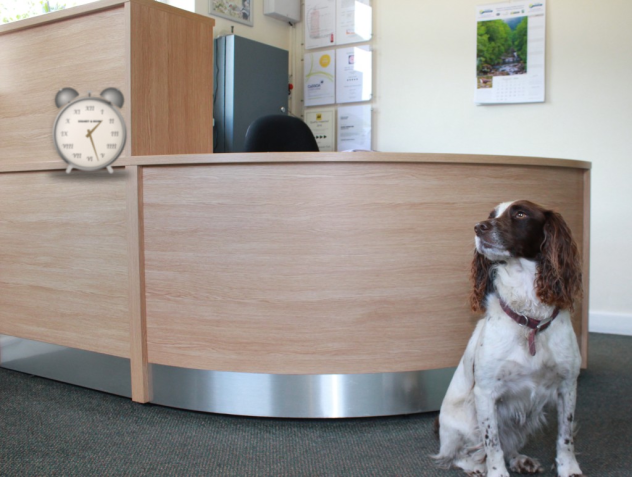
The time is h=1 m=27
